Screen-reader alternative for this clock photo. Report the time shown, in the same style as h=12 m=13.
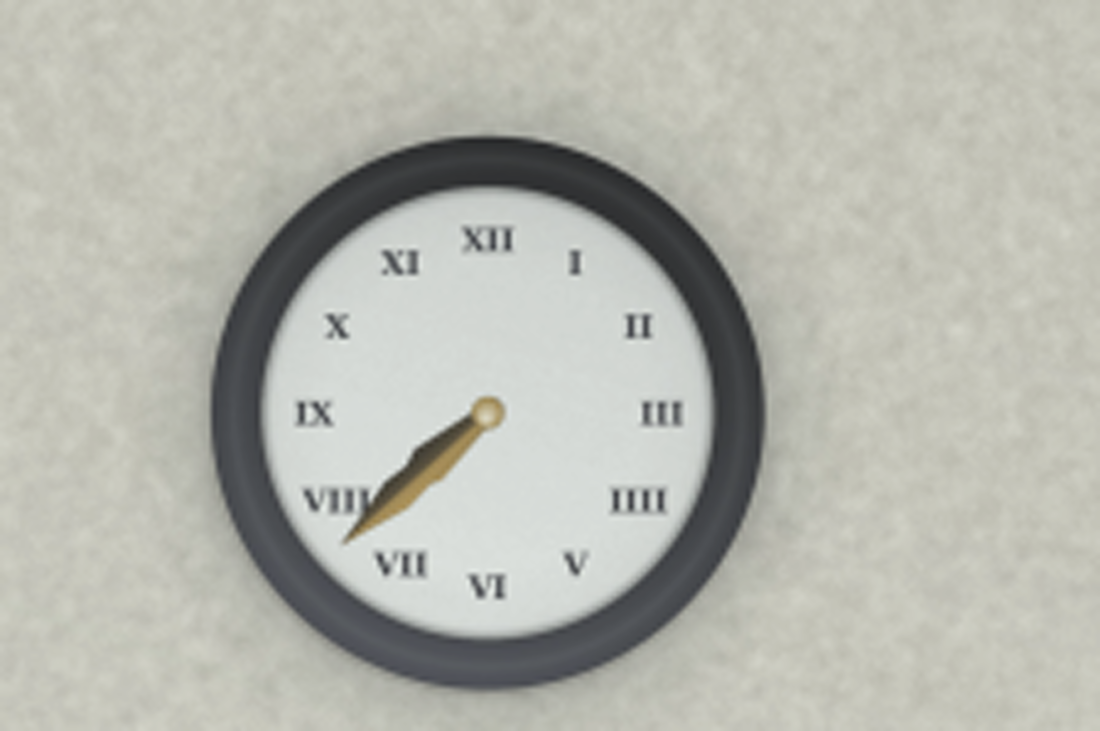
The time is h=7 m=38
